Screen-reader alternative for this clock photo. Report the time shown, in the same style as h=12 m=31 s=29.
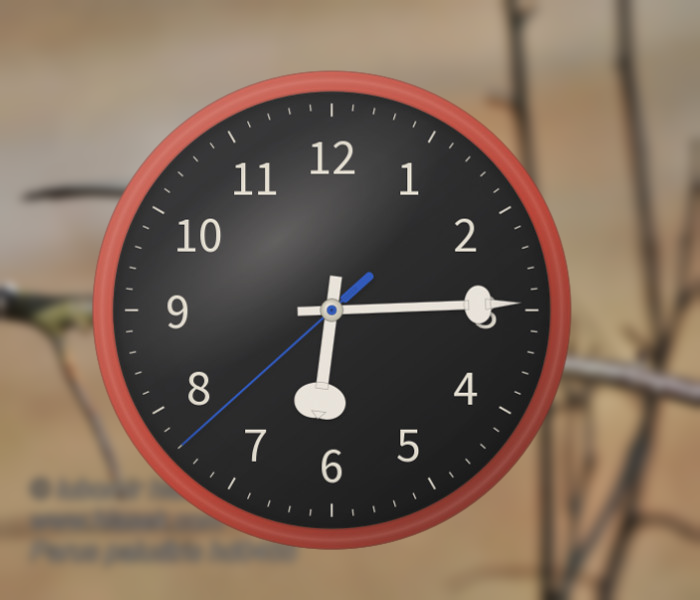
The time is h=6 m=14 s=38
